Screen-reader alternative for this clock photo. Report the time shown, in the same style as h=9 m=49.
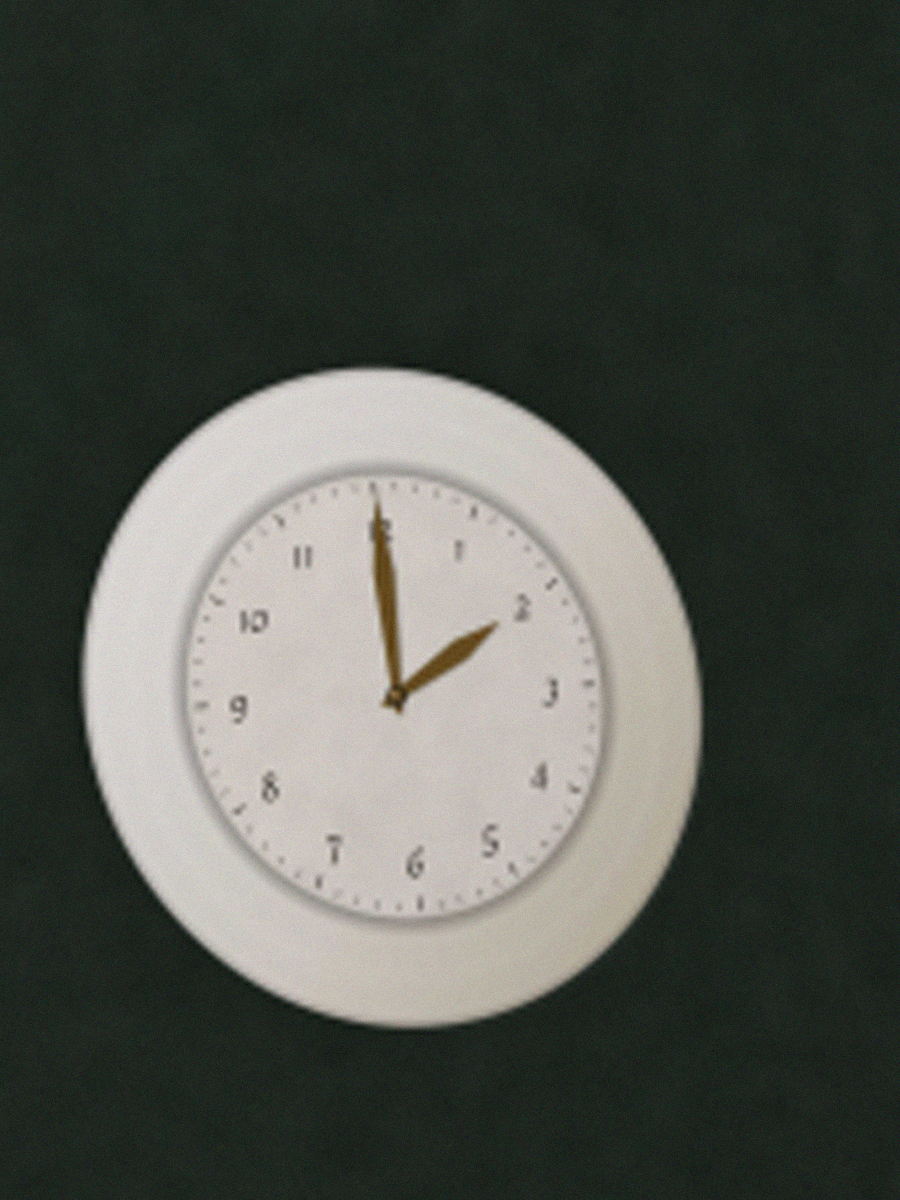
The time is h=2 m=0
